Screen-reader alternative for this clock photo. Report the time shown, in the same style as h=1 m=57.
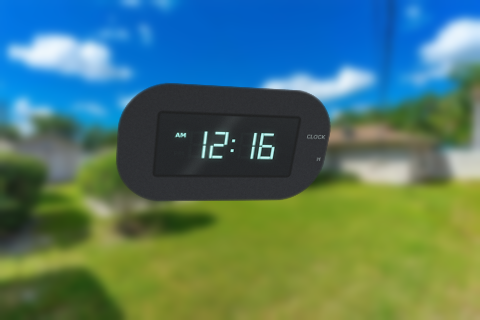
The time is h=12 m=16
